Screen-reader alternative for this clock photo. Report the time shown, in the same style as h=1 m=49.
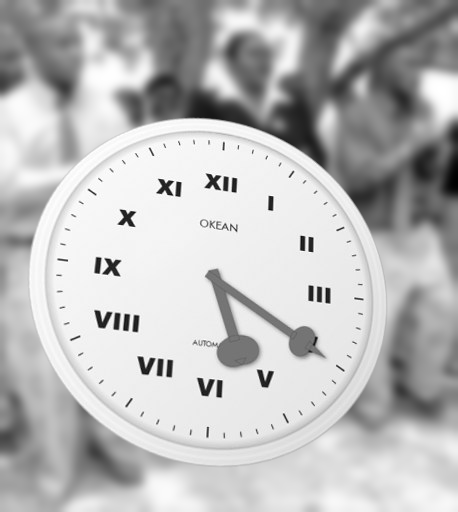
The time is h=5 m=20
